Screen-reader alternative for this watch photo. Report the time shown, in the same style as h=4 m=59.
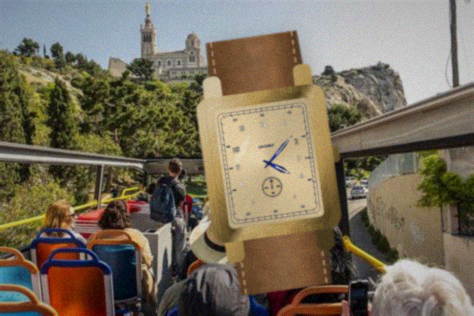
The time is h=4 m=8
